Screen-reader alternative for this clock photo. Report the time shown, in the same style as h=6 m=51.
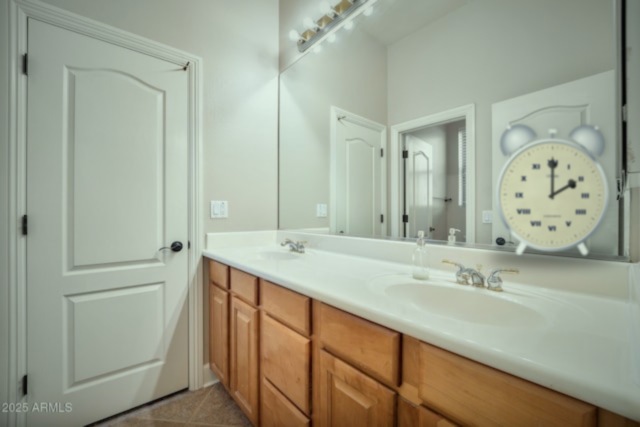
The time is h=2 m=0
